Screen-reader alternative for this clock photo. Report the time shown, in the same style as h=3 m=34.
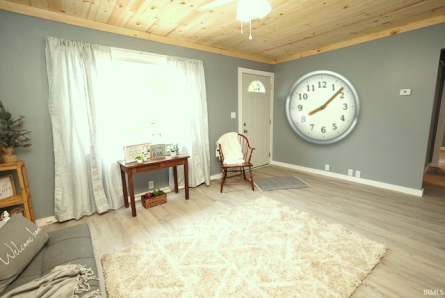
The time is h=8 m=8
